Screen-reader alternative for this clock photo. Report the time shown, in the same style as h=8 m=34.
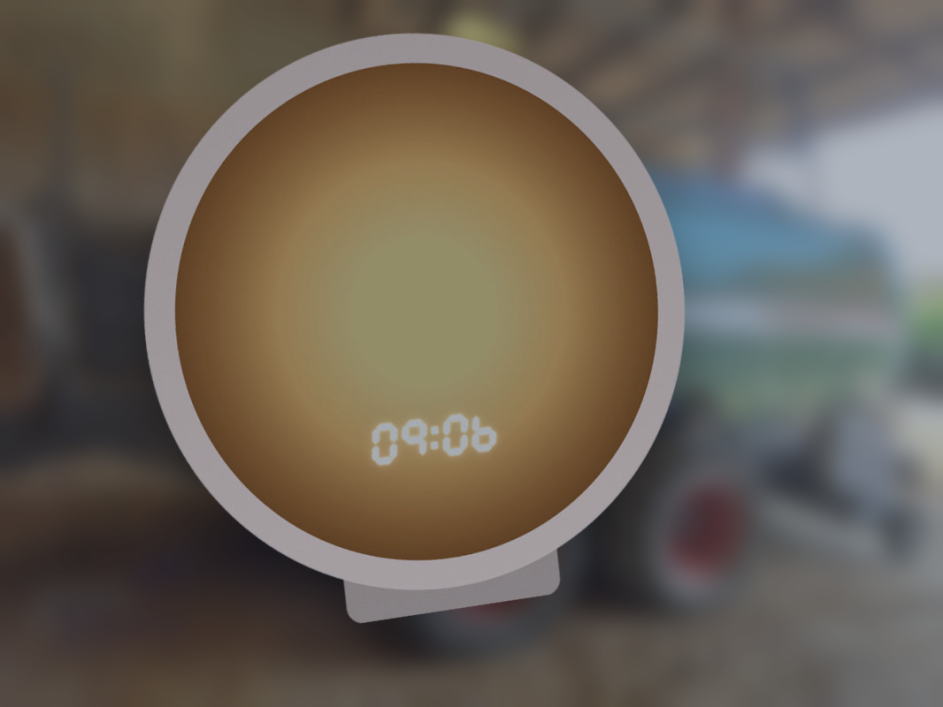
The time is h=9 m=6
